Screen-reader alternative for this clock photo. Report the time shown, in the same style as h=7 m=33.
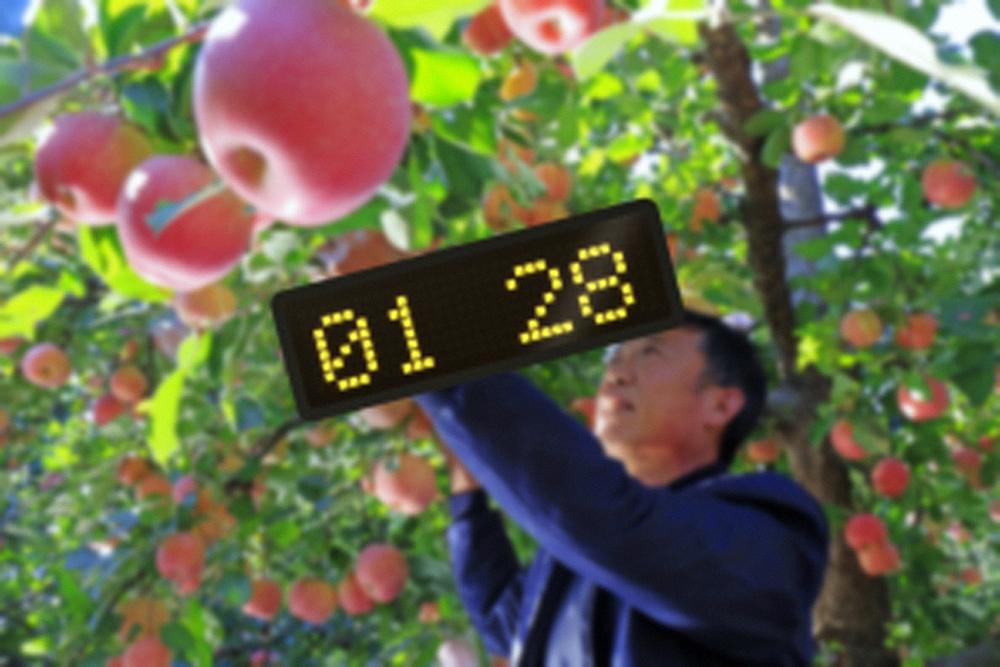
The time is h=1 m=28
